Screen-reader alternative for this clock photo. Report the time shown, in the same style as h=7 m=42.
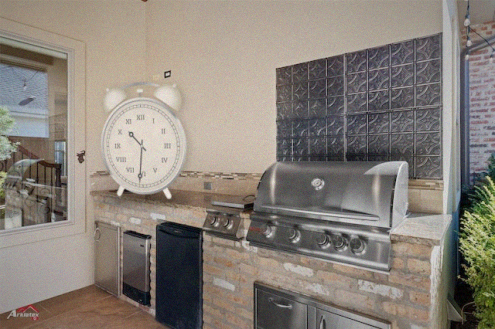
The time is h=10 m=31
